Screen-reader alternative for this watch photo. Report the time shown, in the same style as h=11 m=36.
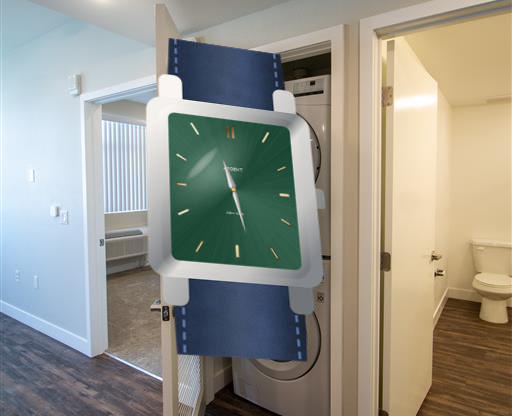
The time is h=11 m=28
